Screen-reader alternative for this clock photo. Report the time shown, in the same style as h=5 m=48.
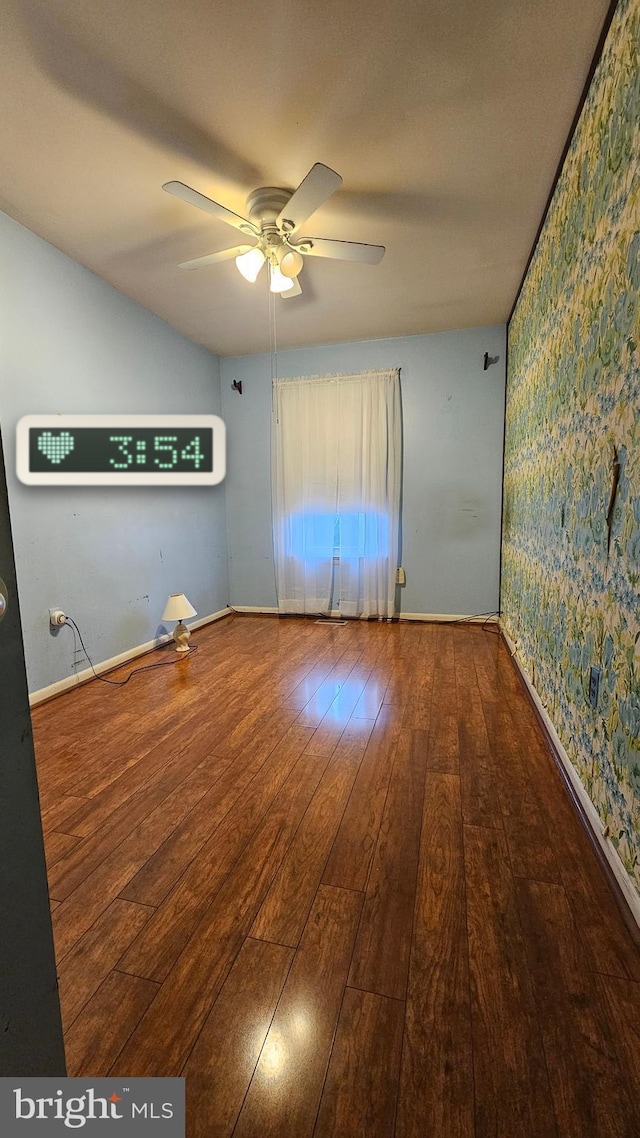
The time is h=3 m=54
